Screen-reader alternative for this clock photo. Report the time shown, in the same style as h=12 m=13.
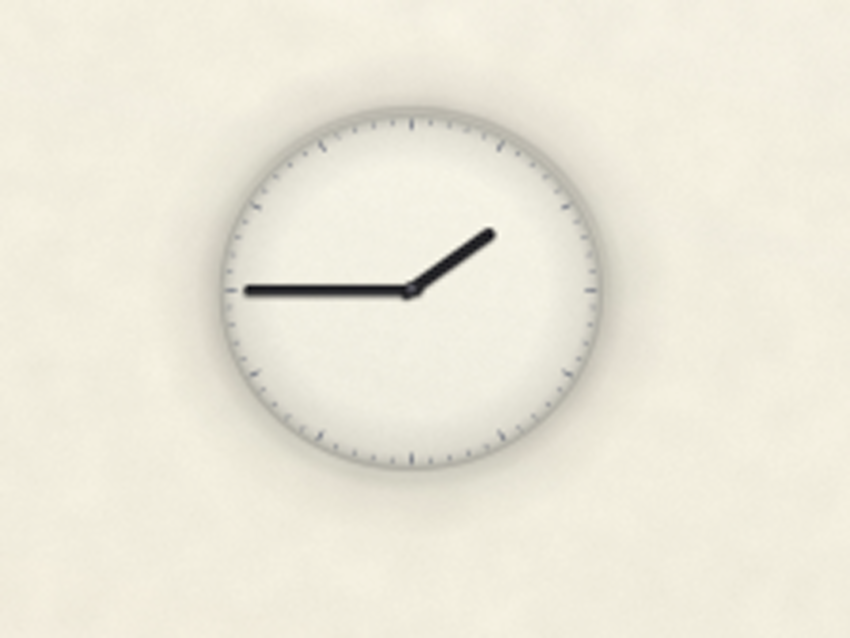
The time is h=1 m=45
